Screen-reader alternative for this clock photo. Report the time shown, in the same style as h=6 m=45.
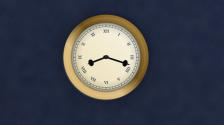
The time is h=8 m=18
